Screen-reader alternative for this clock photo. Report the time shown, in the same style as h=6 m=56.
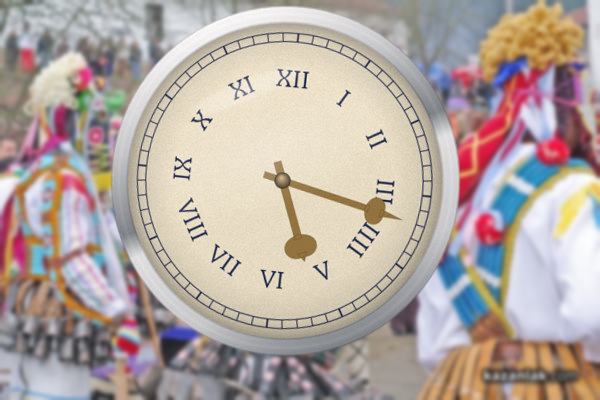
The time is h=5 m=17
